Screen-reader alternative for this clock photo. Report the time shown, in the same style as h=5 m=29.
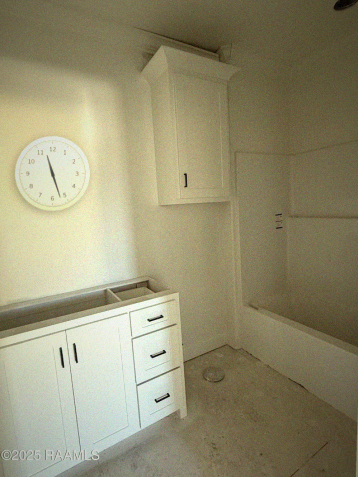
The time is h=11 m=27
